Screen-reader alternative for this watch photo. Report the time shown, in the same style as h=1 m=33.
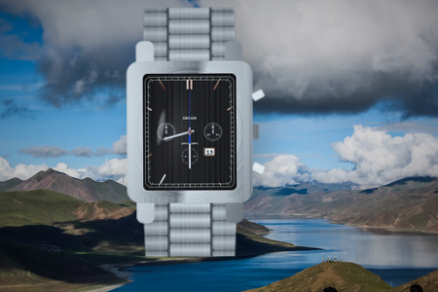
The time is h=8 m=30
